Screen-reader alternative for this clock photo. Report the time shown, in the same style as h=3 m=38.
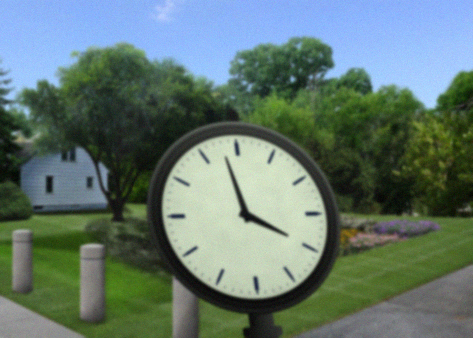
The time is h=3 m=58
